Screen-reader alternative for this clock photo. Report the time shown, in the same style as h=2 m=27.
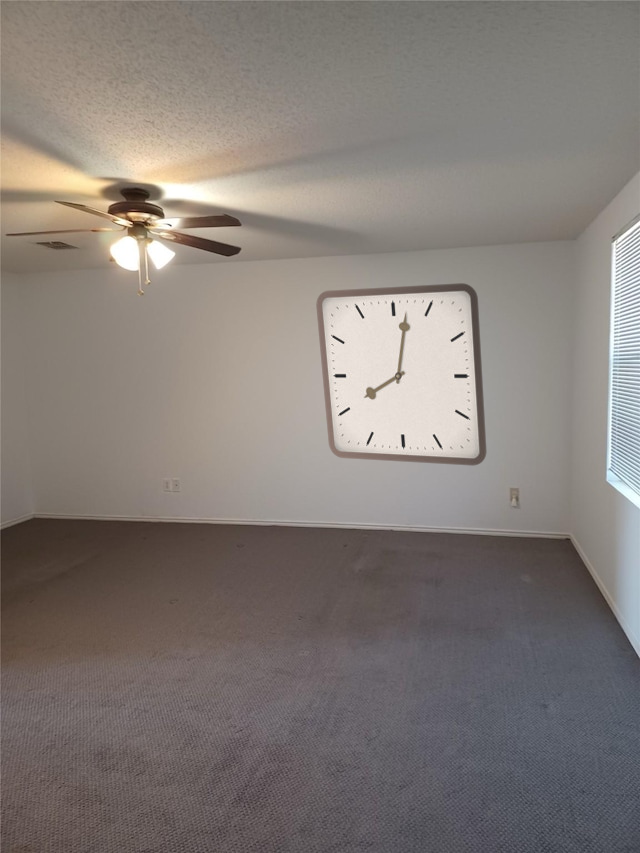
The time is h=8 m=2
